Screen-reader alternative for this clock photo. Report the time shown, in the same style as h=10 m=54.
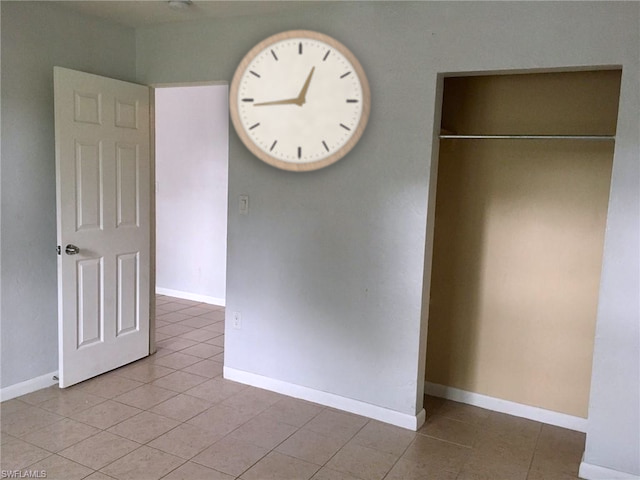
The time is h=12 m=44
